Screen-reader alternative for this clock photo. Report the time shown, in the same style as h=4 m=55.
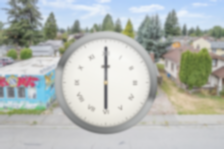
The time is h=6 m=0
